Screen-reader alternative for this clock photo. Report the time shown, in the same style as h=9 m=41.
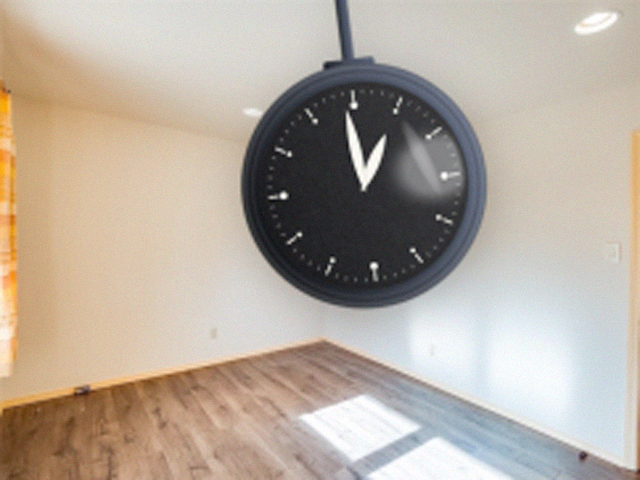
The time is h=12 m=59
